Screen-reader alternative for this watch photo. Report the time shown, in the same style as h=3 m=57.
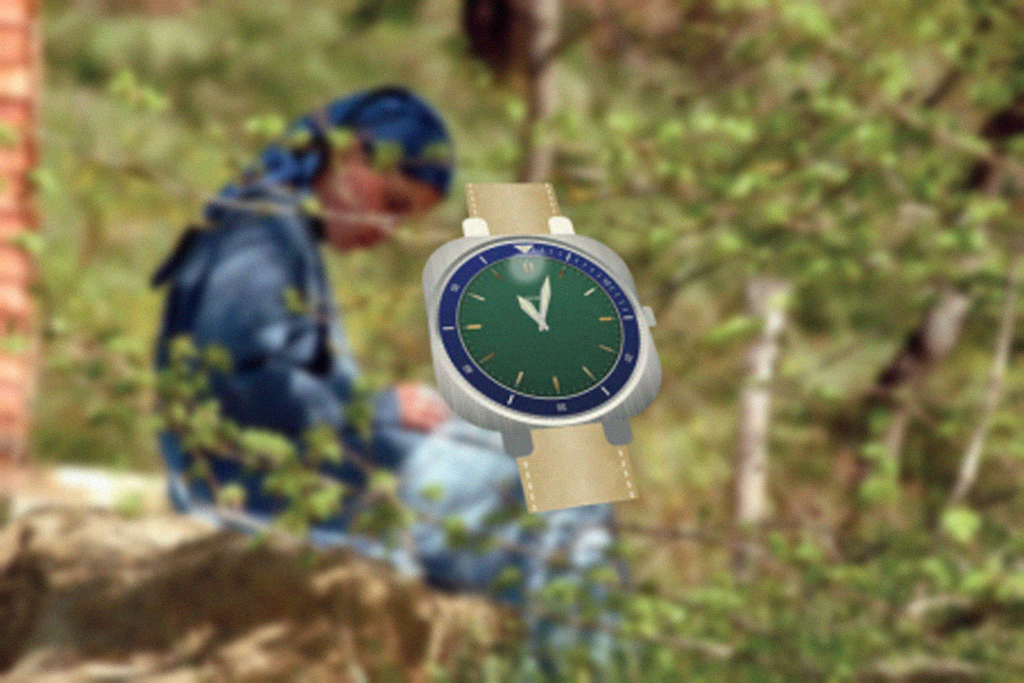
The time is h=11 m=3
